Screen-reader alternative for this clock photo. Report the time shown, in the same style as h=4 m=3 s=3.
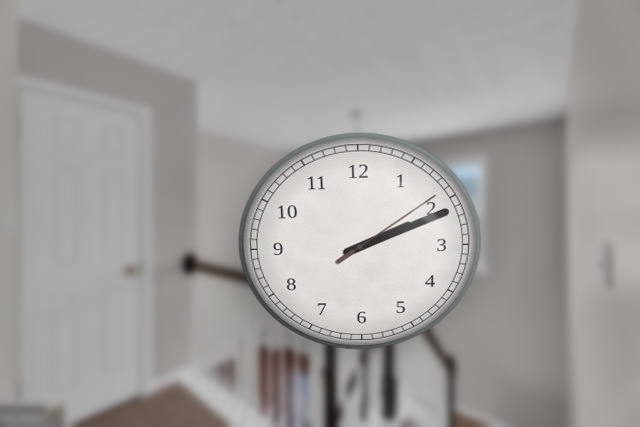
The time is h=2 m=11 s=9
